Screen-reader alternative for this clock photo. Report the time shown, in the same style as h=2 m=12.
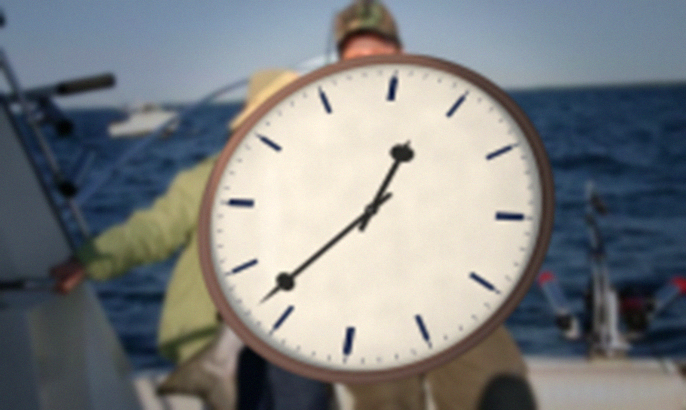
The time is h=12 m=37
